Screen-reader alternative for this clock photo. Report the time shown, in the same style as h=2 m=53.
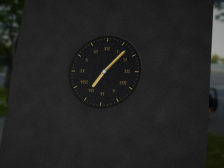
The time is h=7 m=7
